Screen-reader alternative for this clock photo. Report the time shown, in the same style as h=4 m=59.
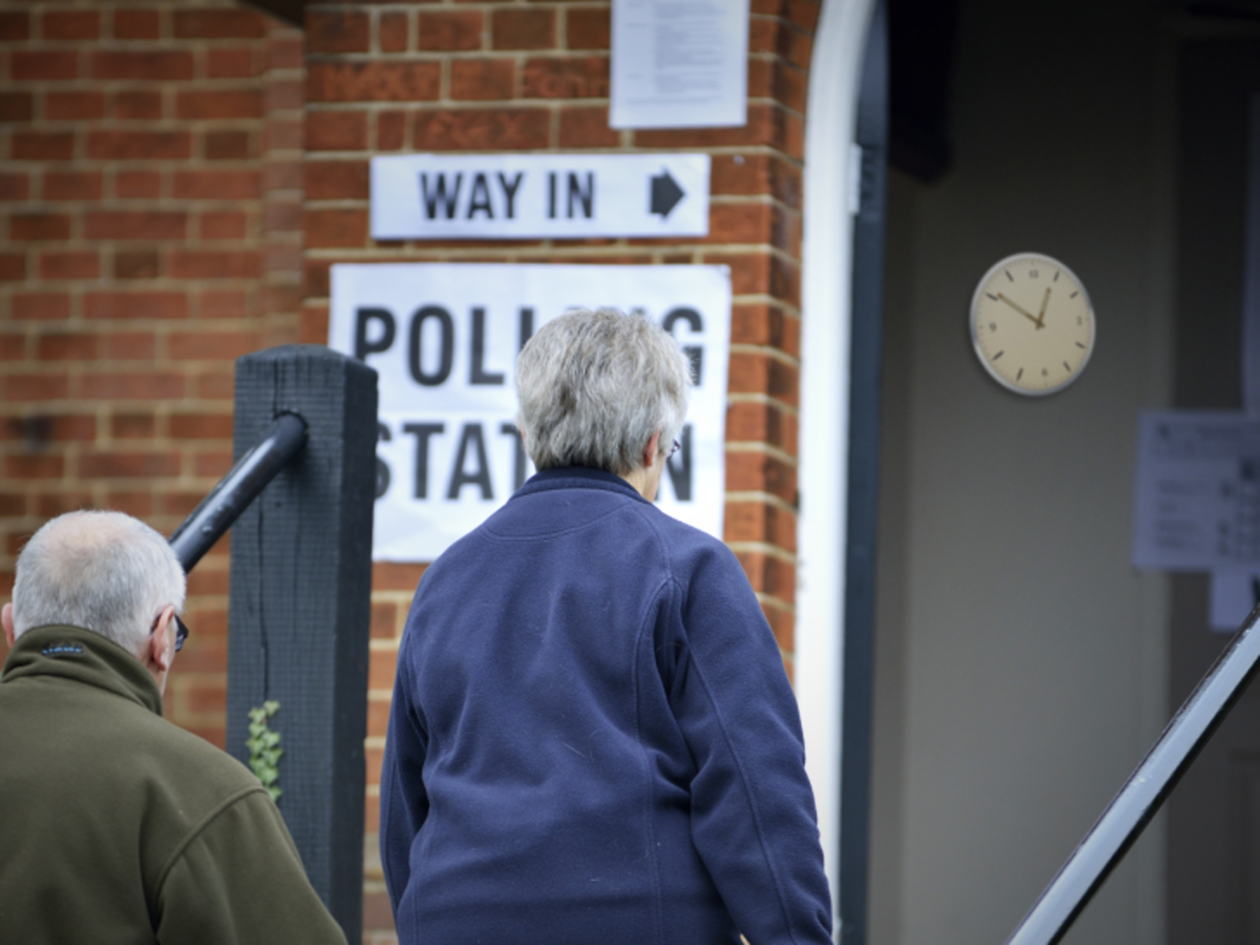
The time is h=12 m=51
